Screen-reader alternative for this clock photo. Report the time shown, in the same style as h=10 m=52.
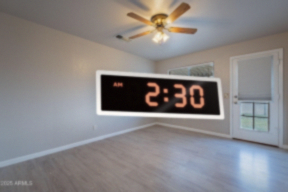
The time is h=2 m=30
